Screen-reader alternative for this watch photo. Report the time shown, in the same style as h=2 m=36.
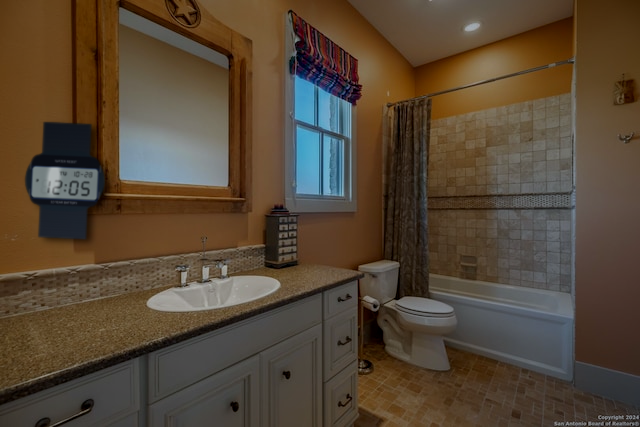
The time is h=12 m=5
